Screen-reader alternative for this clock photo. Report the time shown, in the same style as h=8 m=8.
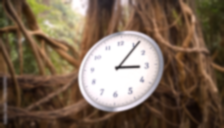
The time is h=3 m=6
